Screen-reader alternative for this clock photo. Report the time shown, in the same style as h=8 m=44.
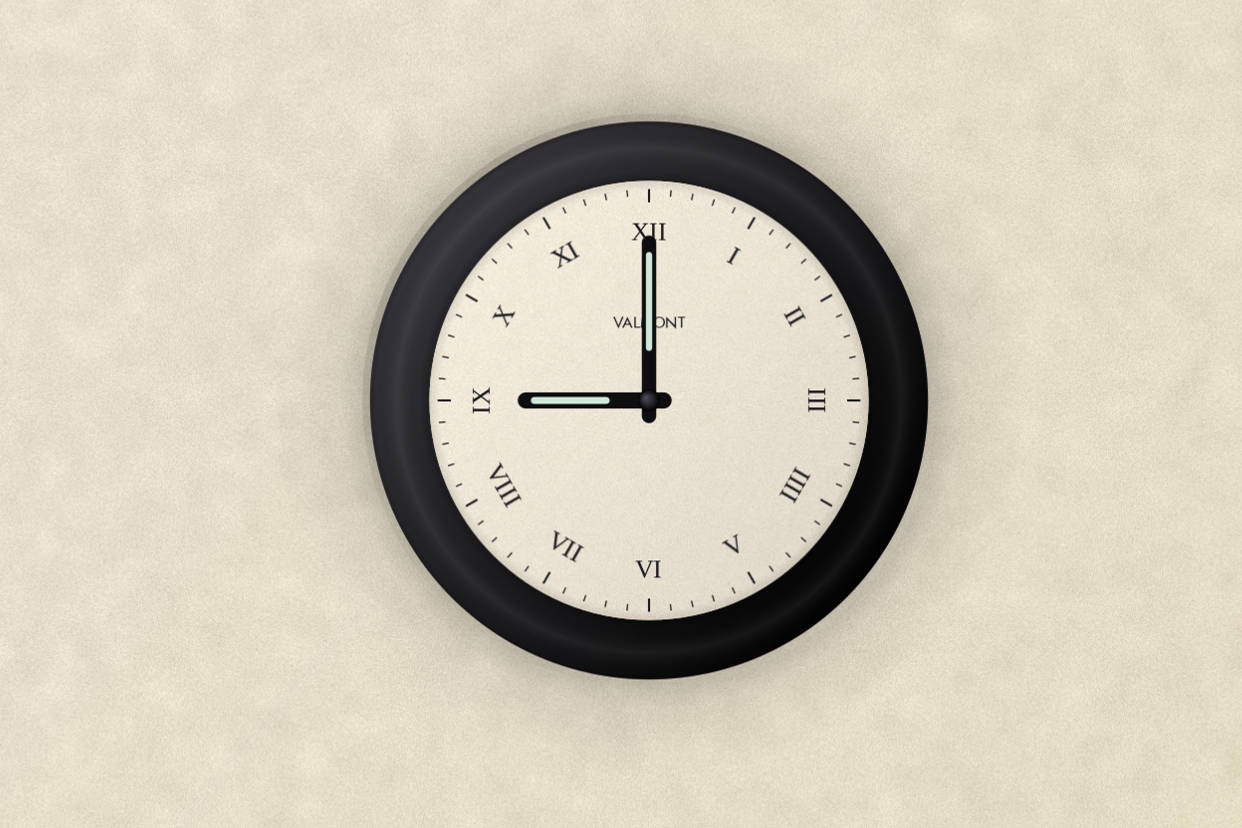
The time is h=9 m=0
